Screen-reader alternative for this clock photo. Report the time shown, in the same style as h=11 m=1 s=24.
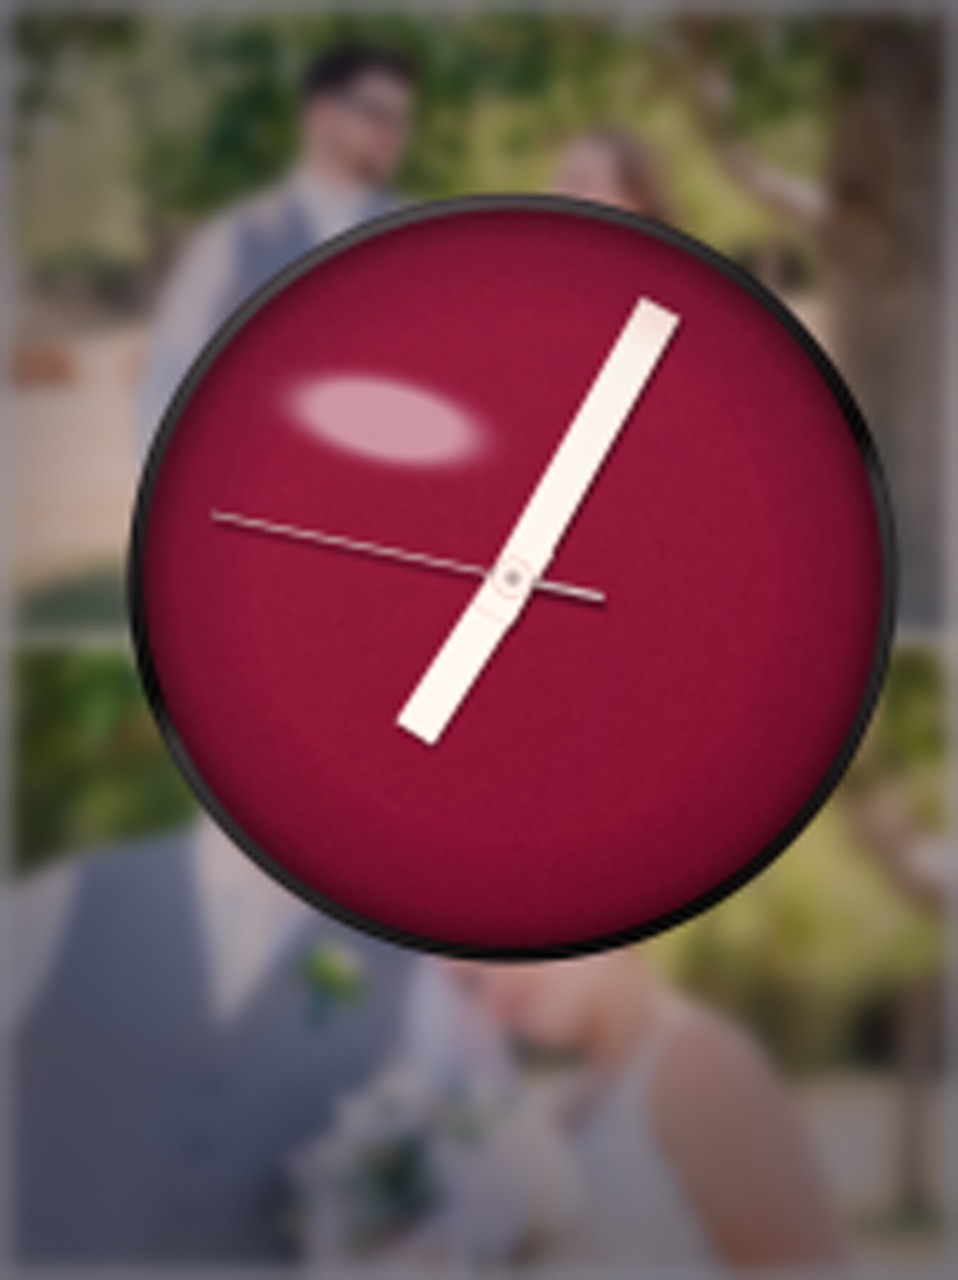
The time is h=7 m=4 s=47
